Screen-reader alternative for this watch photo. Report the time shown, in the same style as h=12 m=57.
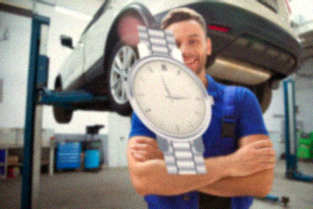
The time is h=2 m=58
